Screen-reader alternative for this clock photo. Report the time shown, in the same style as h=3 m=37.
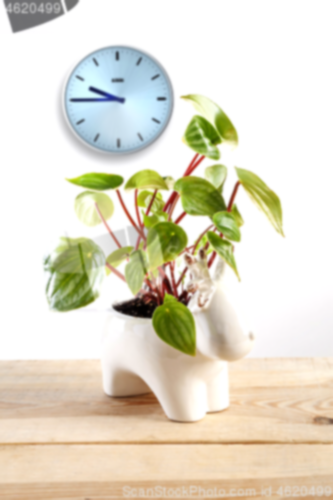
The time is h=9 m=45
